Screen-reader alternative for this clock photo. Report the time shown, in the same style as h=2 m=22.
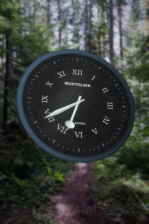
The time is h=6 m=40
